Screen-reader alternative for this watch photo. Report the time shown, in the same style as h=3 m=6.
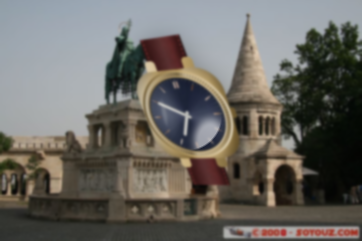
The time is h=6 m=50
